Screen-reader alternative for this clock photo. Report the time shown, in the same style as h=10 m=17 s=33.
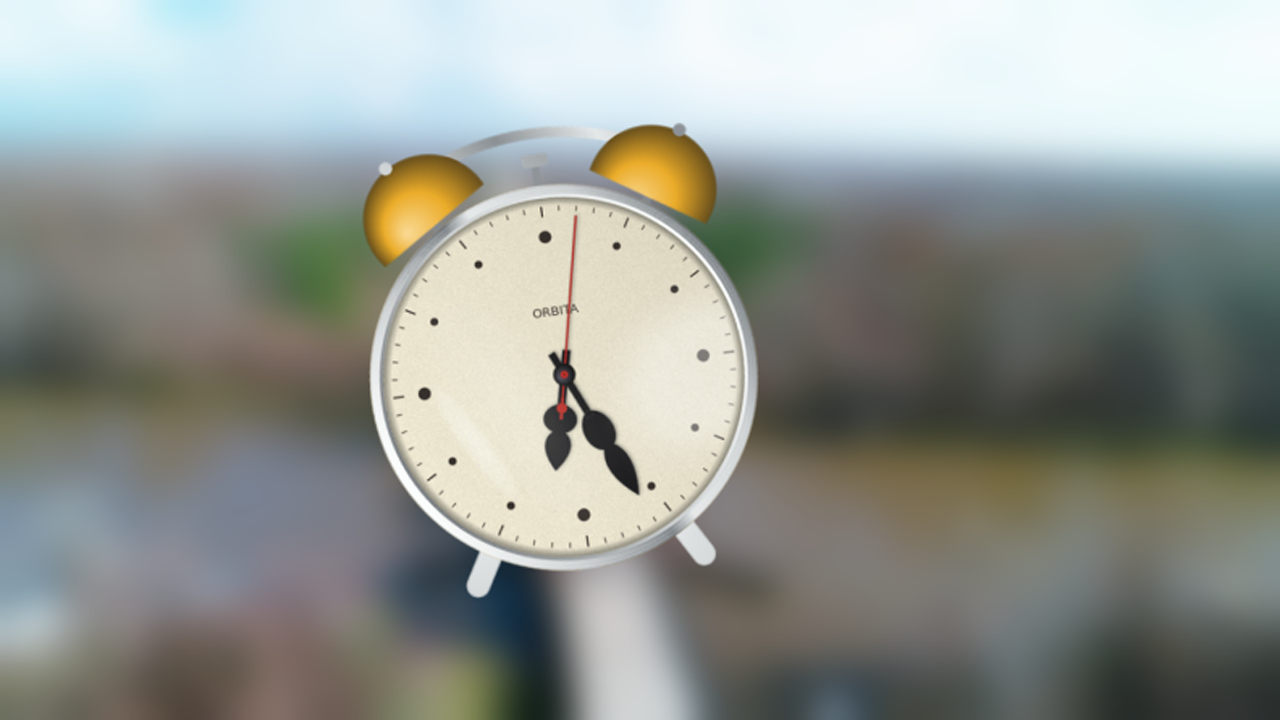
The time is h=6 m=26 s=2
